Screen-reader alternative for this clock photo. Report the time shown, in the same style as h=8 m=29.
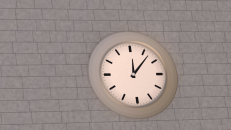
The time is h=12 m=7
